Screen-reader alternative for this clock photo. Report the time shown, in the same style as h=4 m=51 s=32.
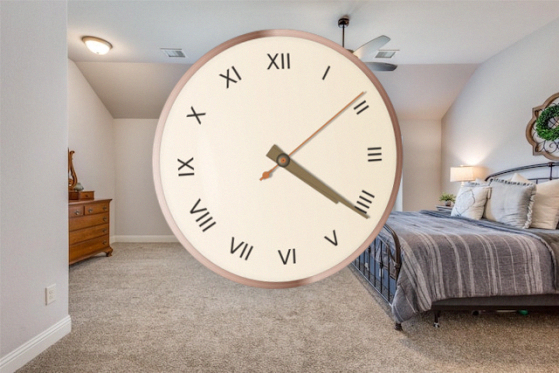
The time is h=4 m=21 s=9
